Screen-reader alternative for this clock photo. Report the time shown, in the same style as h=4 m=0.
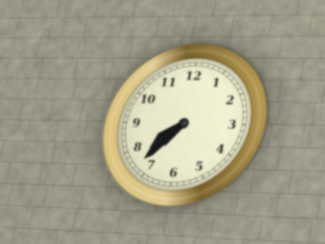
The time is h=7 m=37
